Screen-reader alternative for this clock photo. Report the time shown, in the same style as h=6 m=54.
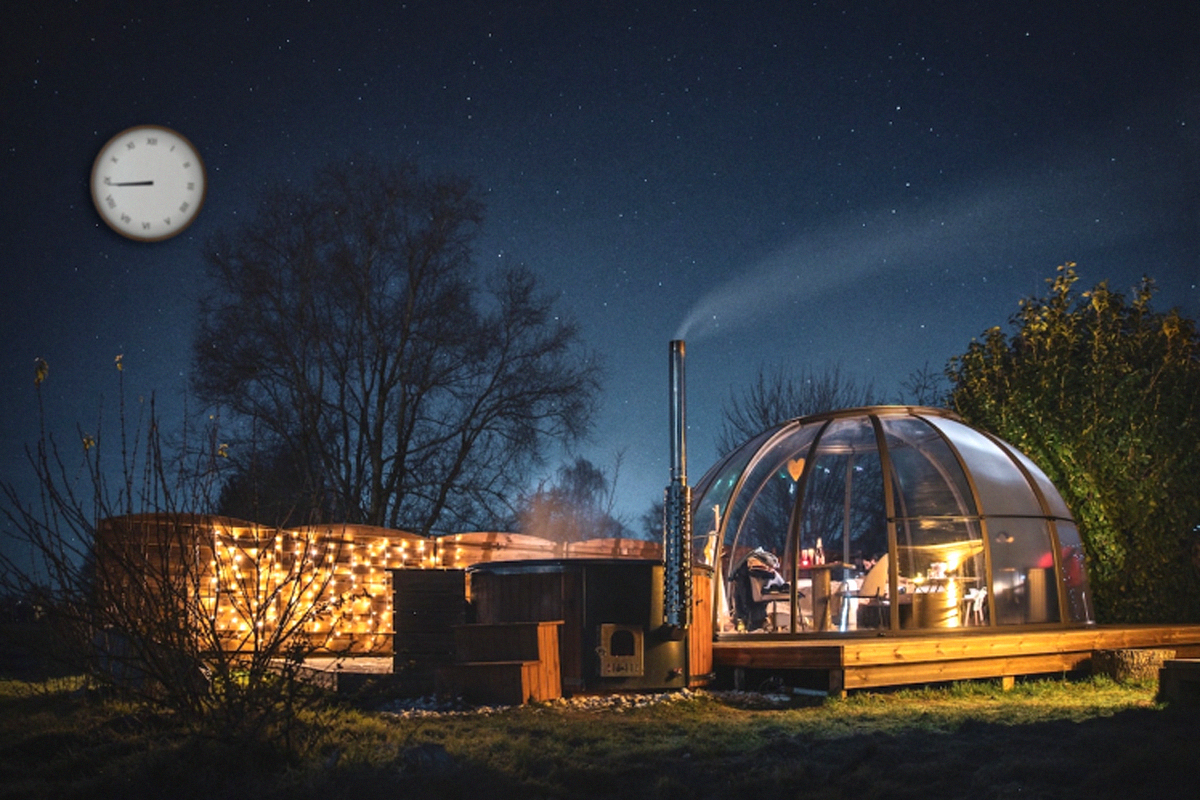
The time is h=8 m=44
